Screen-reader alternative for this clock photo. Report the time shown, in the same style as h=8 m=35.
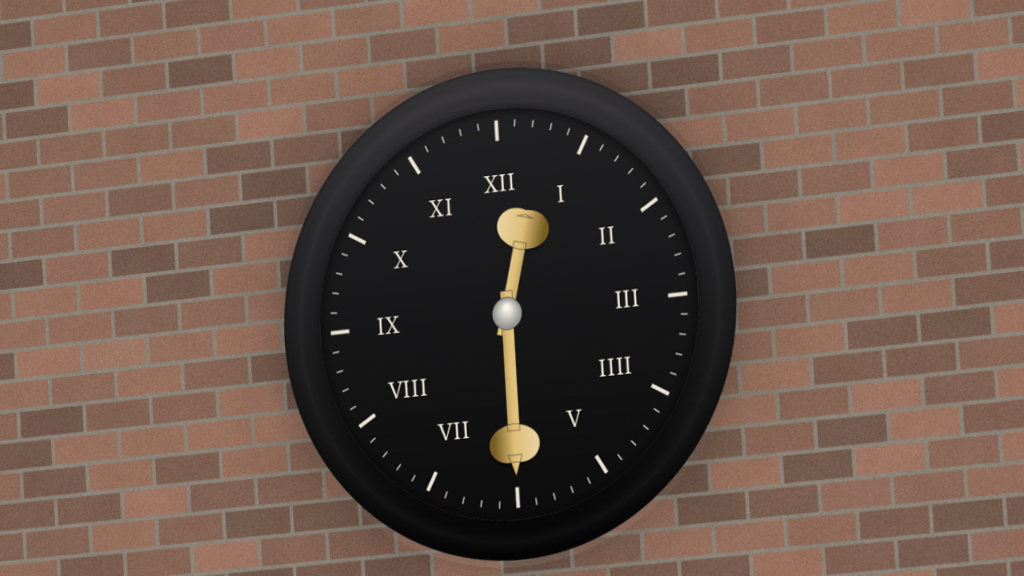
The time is h=12 m=30
